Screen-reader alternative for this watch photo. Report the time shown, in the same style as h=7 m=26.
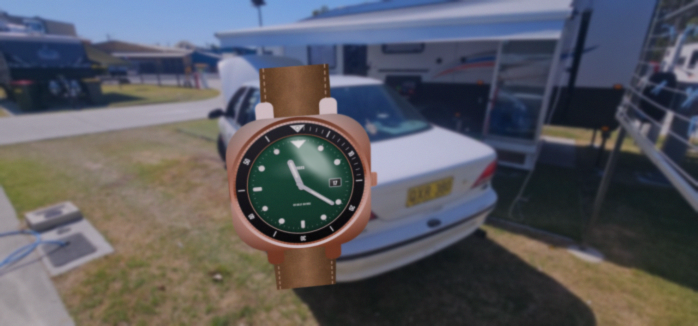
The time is h=11 m=21
